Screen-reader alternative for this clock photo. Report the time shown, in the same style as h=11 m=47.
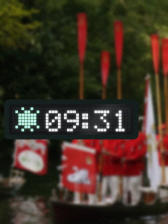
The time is h=9 m=31
